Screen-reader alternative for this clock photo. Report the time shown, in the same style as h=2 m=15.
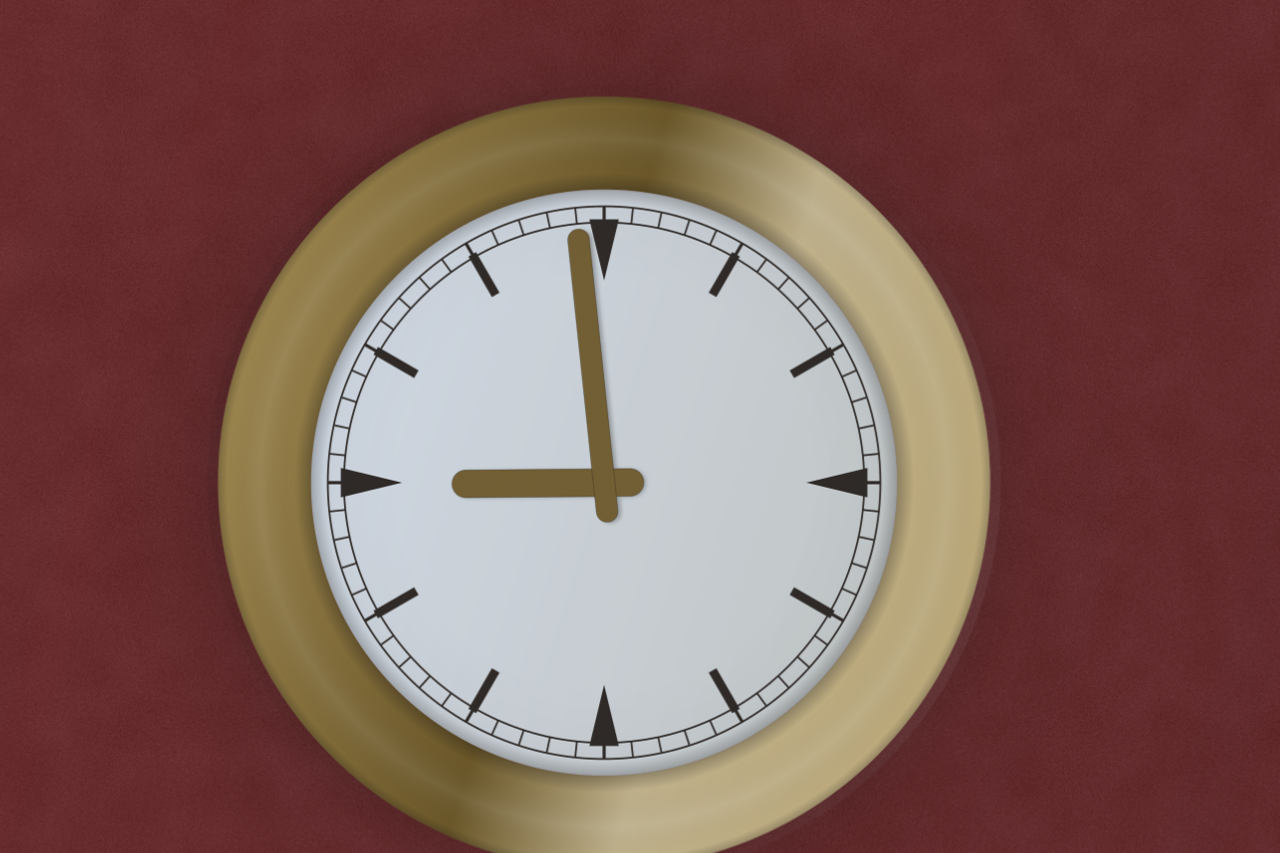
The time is h=8 m=59
